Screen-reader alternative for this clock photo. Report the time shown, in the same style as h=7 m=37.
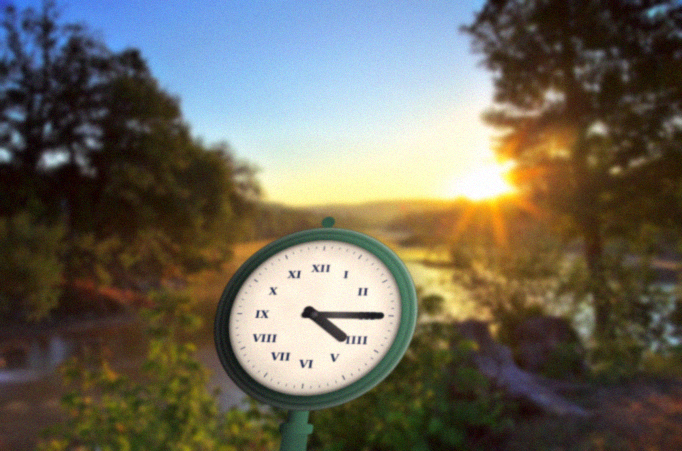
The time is h=4 m=15
